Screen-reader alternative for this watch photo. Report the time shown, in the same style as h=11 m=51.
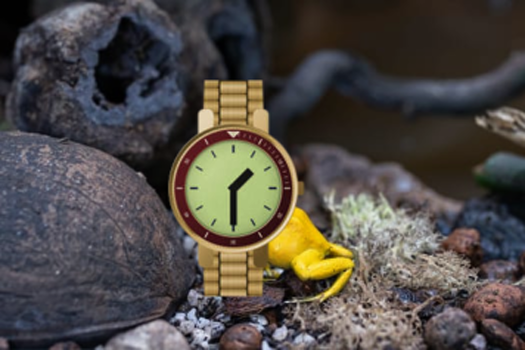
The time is h=1 m=30
